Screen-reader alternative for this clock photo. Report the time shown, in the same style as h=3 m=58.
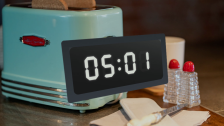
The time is h=5 m=1
